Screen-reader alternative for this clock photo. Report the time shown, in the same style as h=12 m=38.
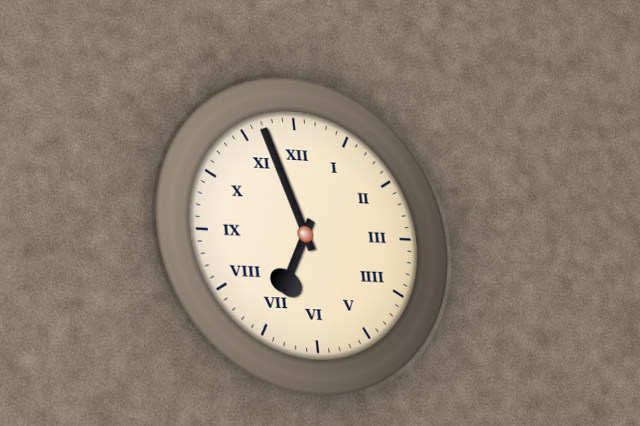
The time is h=6 m=57
